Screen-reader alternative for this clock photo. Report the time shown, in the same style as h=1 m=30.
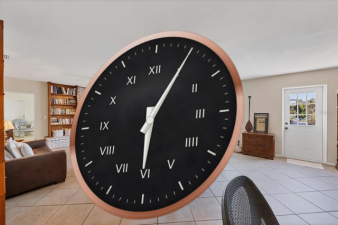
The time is h=6 m=5
